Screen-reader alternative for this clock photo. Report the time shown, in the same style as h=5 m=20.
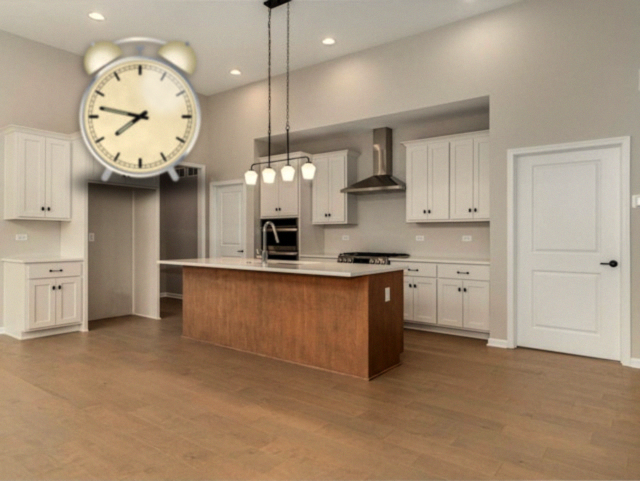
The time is h=7 m=47
